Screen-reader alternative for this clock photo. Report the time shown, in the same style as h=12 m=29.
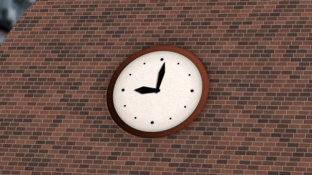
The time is h=9 m=1
